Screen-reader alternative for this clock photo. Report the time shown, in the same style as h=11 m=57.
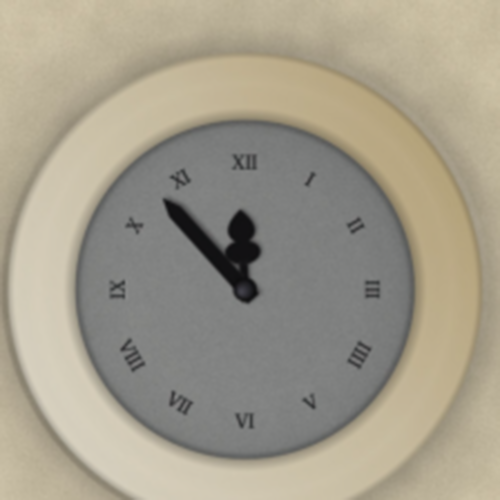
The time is h=11 m=53
